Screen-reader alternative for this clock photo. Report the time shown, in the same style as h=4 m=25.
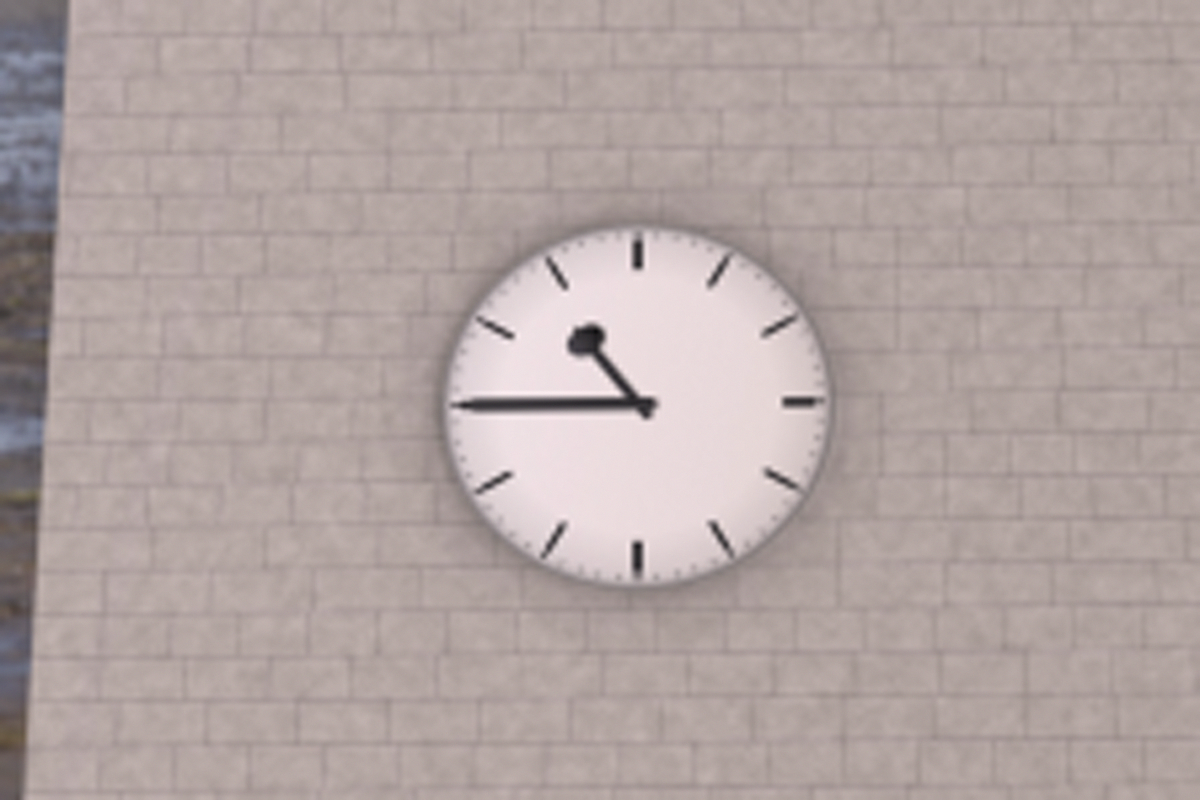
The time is h=10 m=45
